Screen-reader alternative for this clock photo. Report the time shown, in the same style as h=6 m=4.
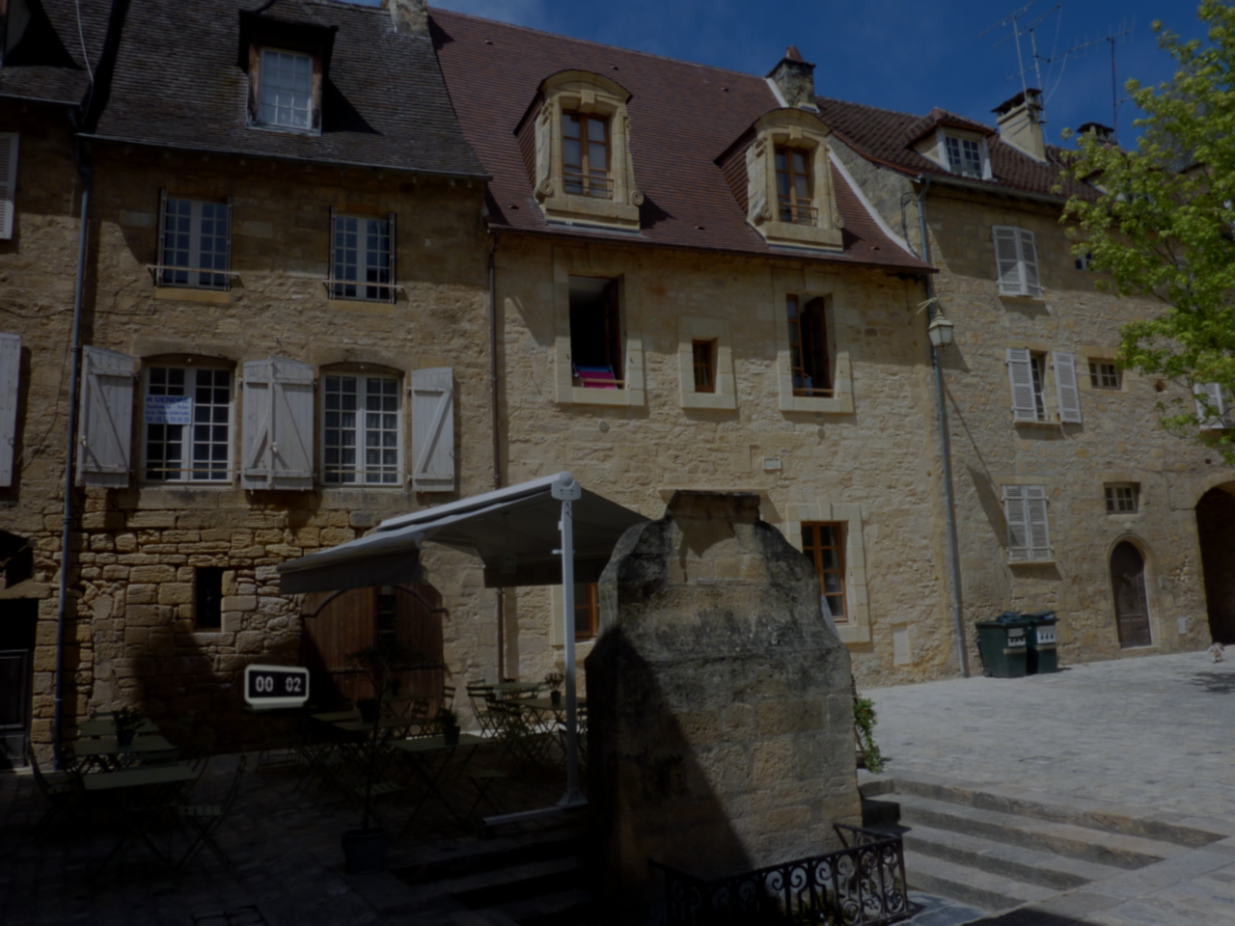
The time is h=0 m=2
